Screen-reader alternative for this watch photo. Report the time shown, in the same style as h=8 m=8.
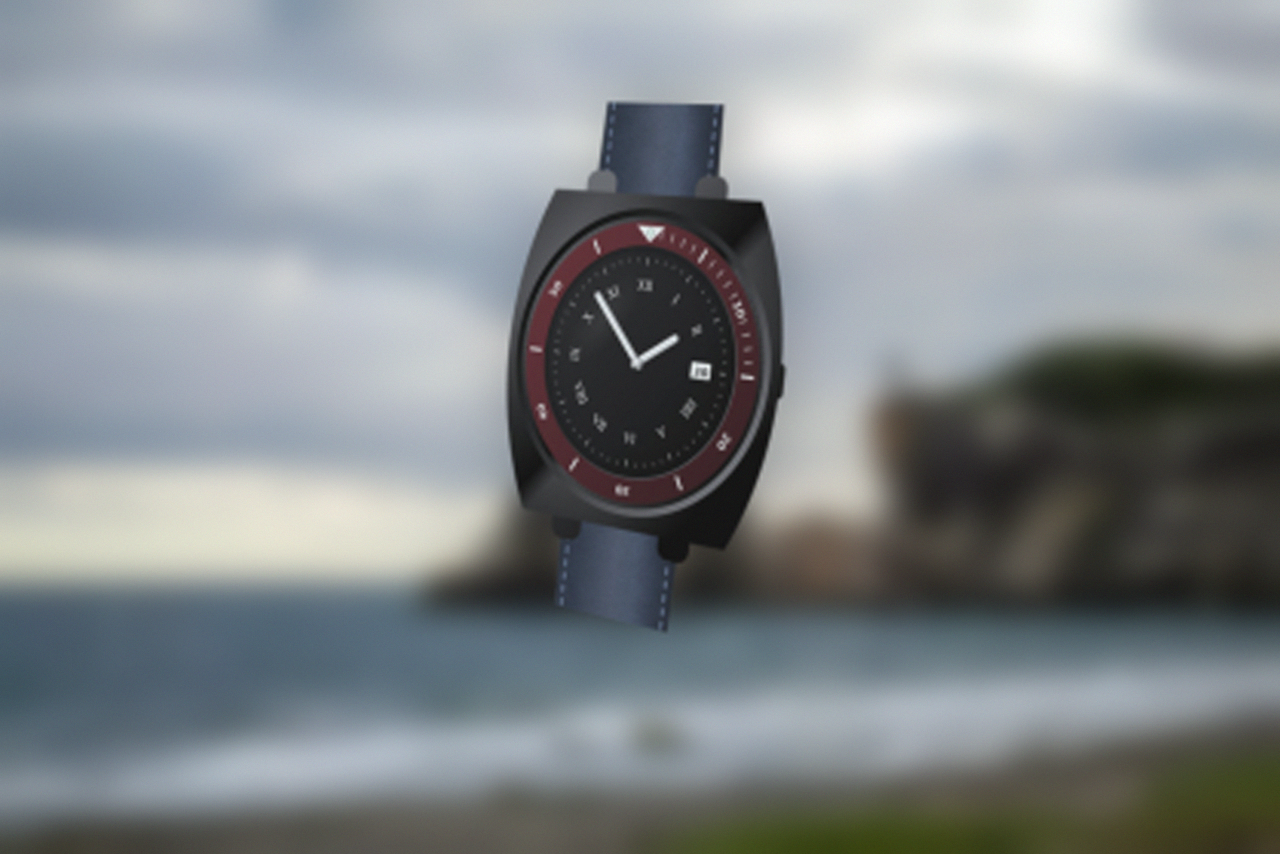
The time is h=1 m=53
